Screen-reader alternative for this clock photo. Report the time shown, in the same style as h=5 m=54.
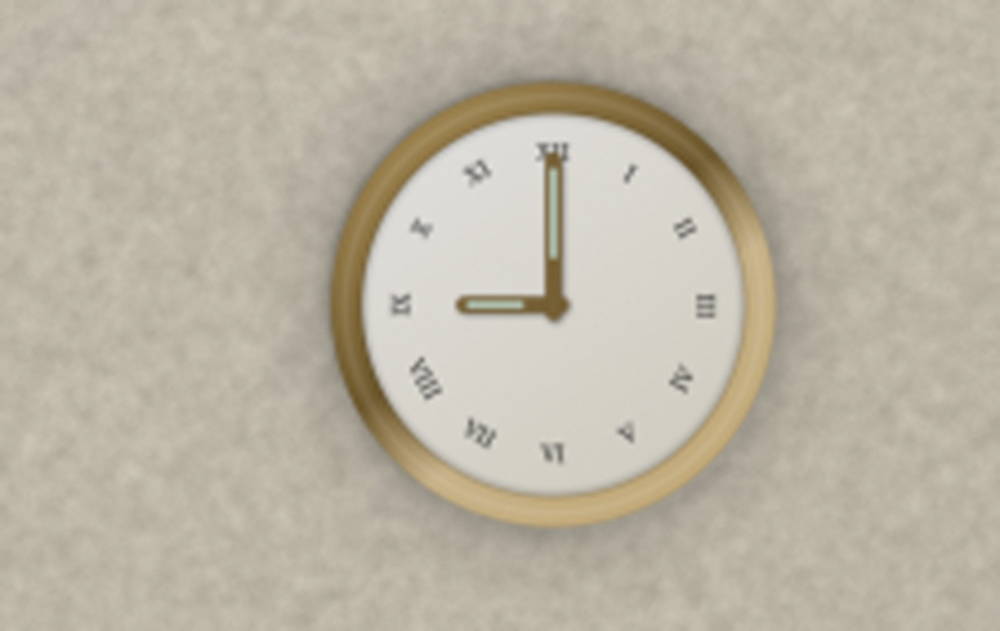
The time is h=9 m=0
